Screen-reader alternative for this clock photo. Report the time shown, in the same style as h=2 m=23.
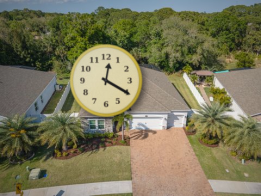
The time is h=12 m=20
